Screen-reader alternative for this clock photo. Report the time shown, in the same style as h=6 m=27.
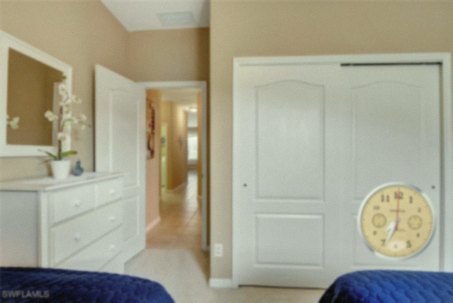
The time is h=7 m=34
